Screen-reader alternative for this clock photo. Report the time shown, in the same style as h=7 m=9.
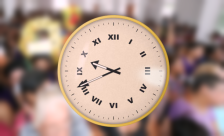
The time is h=9 m=41
